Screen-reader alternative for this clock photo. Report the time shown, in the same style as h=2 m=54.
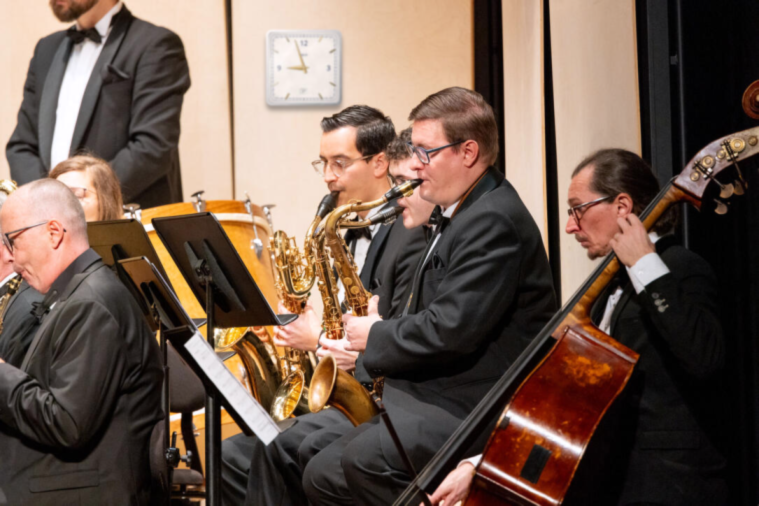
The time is h=8 m=57
